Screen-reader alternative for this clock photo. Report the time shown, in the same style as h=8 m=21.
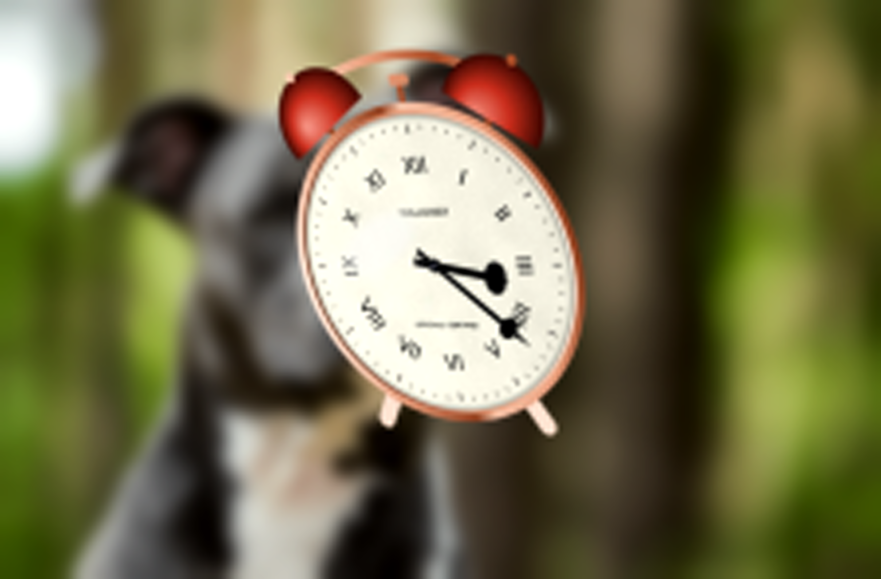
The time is h=3 m=22
